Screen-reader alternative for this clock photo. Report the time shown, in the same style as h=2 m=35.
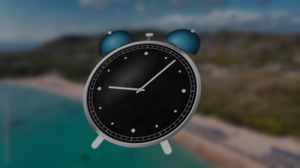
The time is h=9 m=7
